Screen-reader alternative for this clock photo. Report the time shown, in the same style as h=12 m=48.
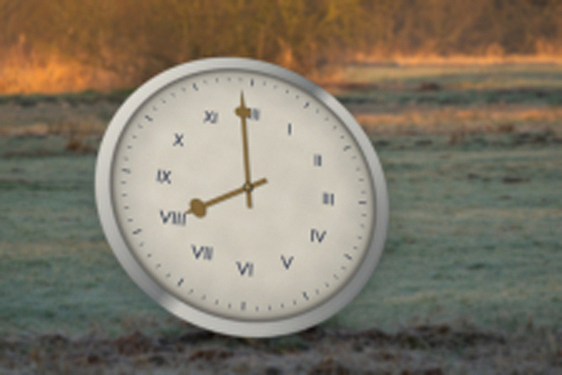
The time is h=7 m=59
